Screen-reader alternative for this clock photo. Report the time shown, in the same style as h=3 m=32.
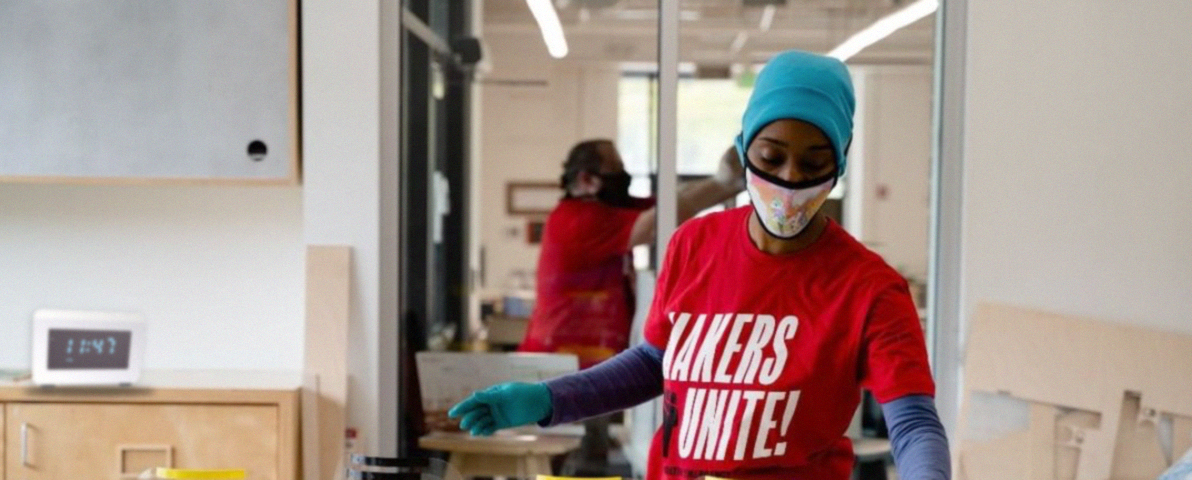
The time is h=11 m=47
